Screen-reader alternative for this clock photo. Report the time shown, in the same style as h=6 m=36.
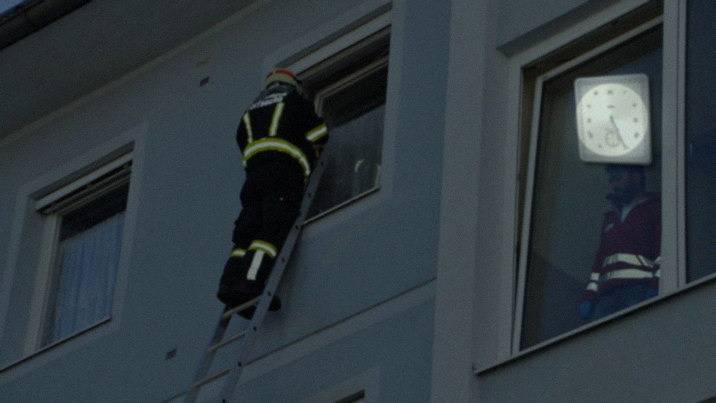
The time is h=5 m=26
